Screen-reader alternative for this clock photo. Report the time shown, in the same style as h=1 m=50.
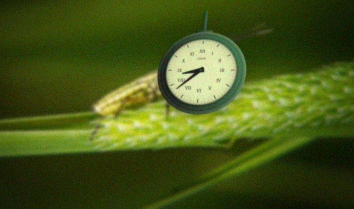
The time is h=8 m=38
